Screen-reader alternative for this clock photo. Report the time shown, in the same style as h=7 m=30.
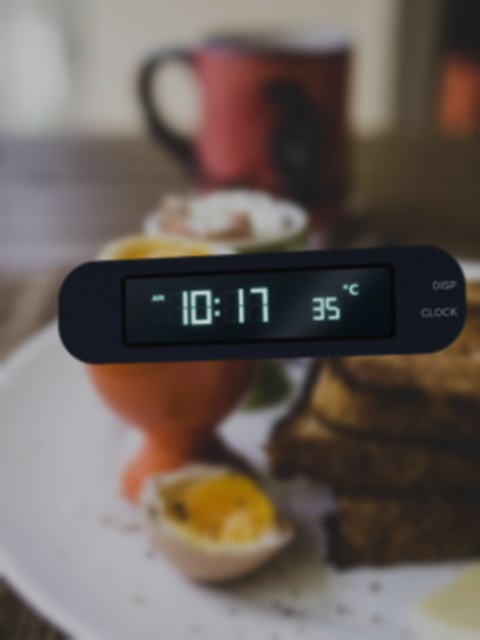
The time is h=10 m=17
